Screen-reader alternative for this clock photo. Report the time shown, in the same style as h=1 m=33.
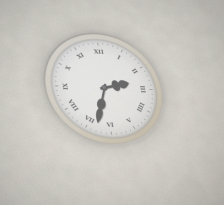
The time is h=2 m=33
